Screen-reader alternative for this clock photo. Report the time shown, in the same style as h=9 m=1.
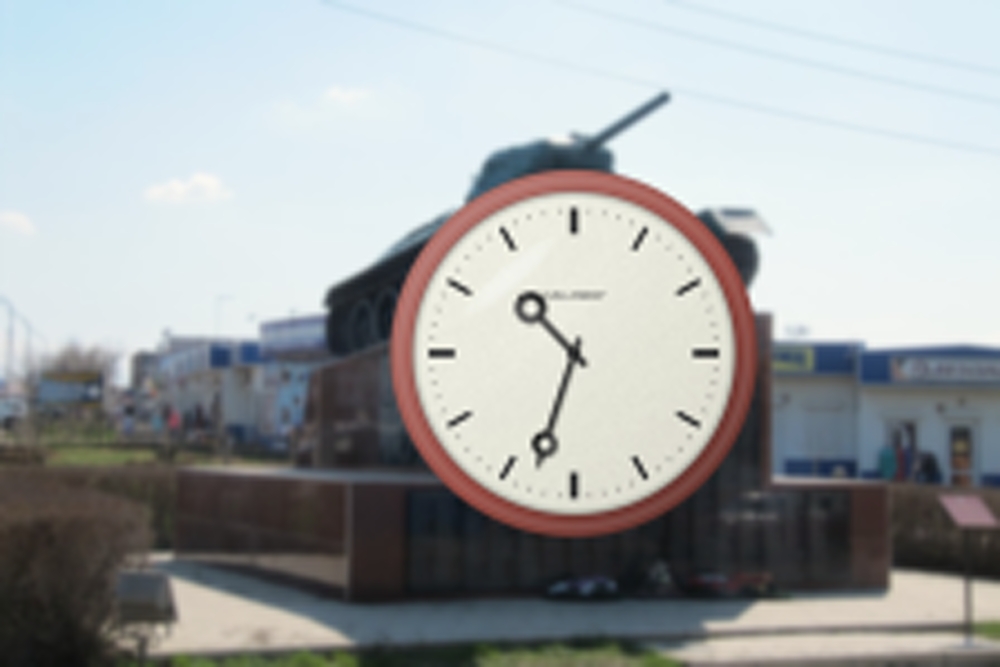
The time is h=10 m=33
